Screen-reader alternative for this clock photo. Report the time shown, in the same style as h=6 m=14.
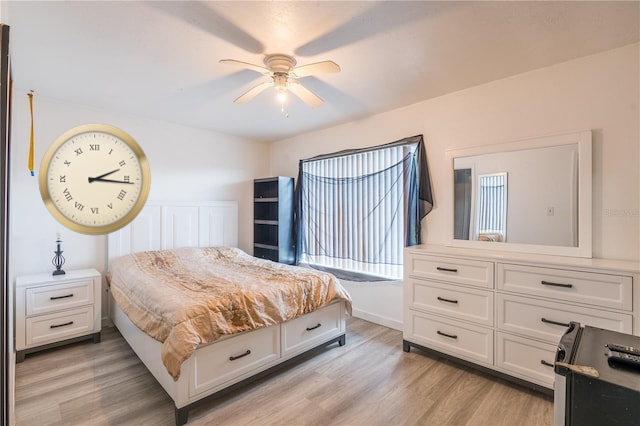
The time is h=2 m=16
